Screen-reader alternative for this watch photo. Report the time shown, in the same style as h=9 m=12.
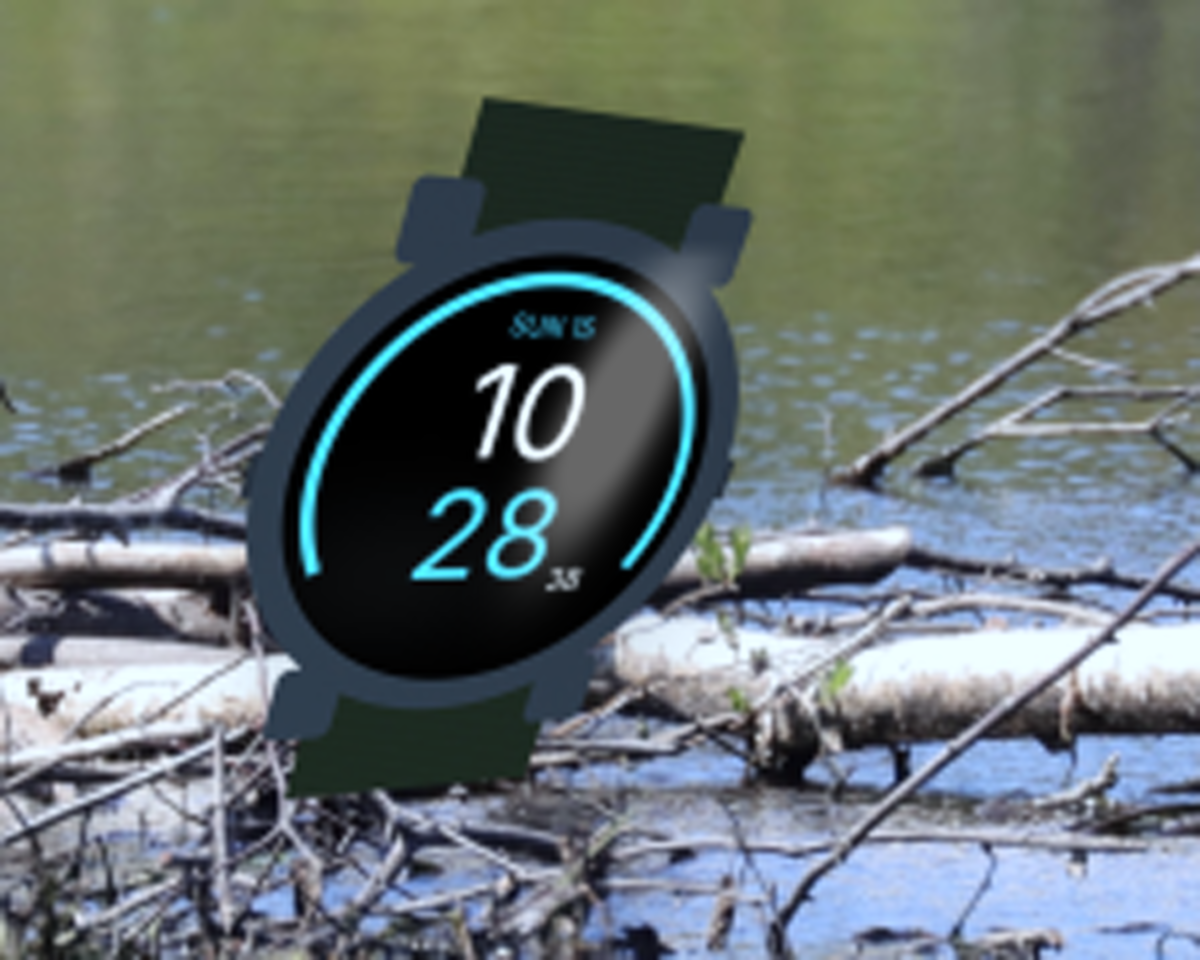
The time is h=10 m=28
